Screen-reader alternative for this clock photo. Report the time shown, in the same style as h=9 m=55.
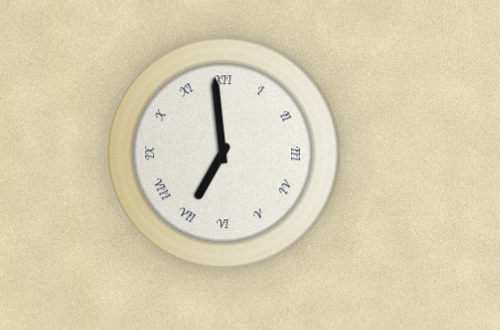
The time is h=6 m=59
